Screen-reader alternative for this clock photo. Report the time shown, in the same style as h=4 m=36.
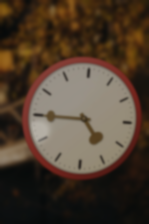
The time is h=4 m=45
